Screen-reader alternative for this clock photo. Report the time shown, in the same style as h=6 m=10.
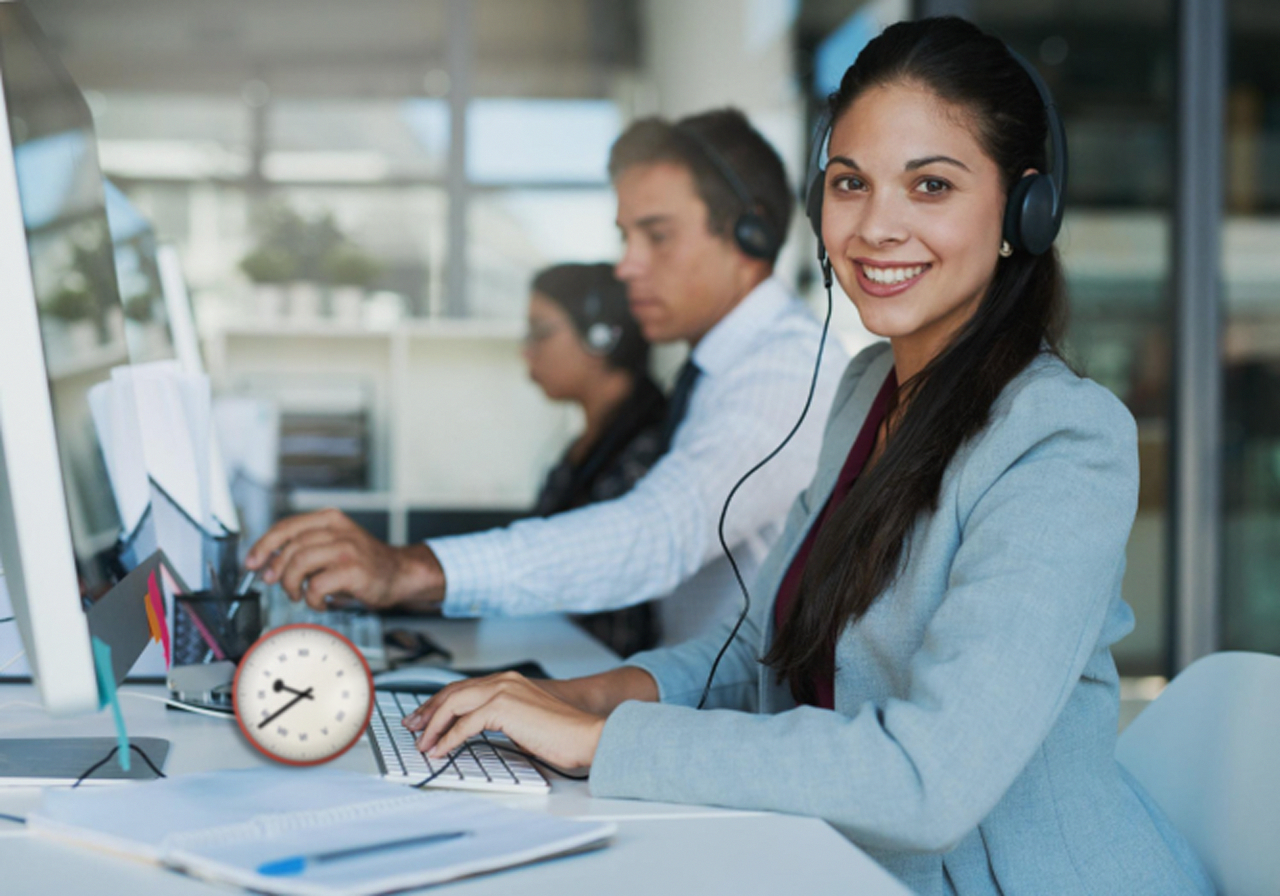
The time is h=9 m=39
